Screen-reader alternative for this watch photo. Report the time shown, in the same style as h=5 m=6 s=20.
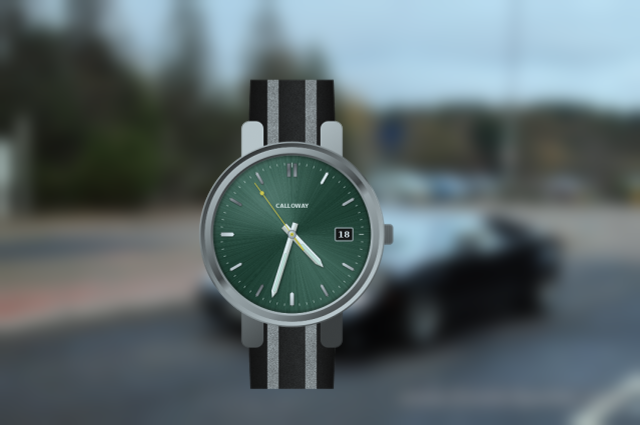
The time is h=4 m=32 s=54
